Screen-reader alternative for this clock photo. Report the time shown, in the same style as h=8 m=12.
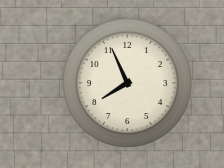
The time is h=7 m=56
